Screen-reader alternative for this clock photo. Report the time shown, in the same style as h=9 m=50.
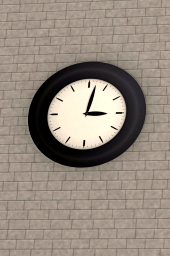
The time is h=3 m=2
